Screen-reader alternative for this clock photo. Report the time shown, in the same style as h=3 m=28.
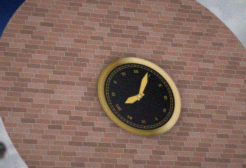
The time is h=8 m=4
